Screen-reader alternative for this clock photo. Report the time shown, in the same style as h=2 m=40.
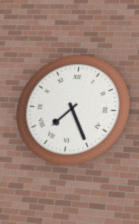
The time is h=7 m=25
